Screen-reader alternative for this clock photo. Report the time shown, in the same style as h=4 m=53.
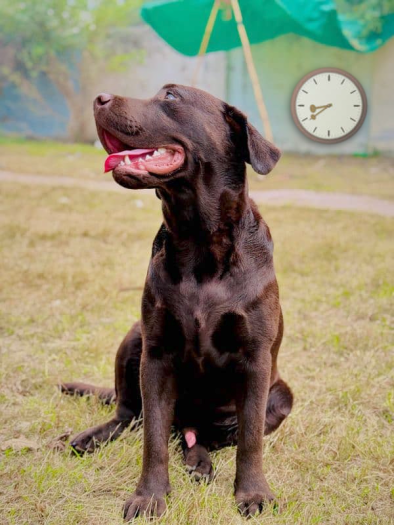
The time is h=8 m=39
